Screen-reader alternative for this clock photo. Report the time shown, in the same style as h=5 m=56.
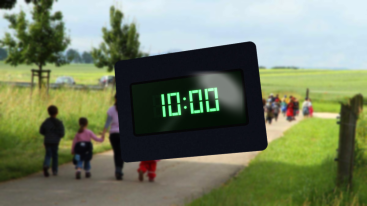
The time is h=10 m=0
